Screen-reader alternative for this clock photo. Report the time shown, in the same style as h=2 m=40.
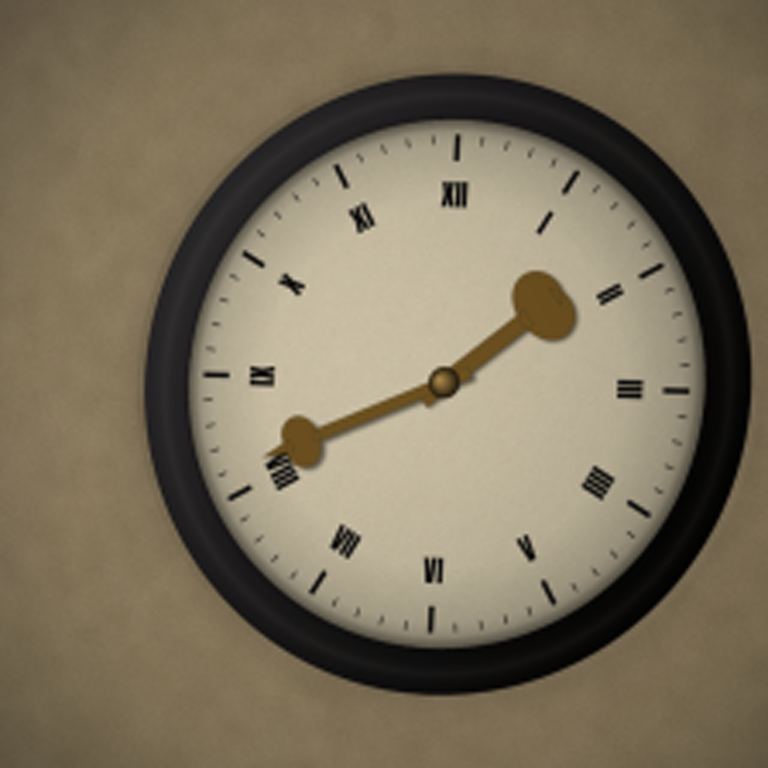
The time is h=1 m=41
